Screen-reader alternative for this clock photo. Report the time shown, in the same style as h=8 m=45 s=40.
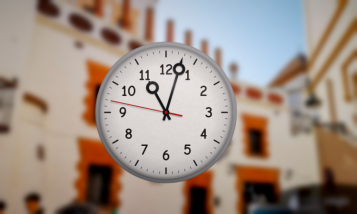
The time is h=11 m=2 s=47
